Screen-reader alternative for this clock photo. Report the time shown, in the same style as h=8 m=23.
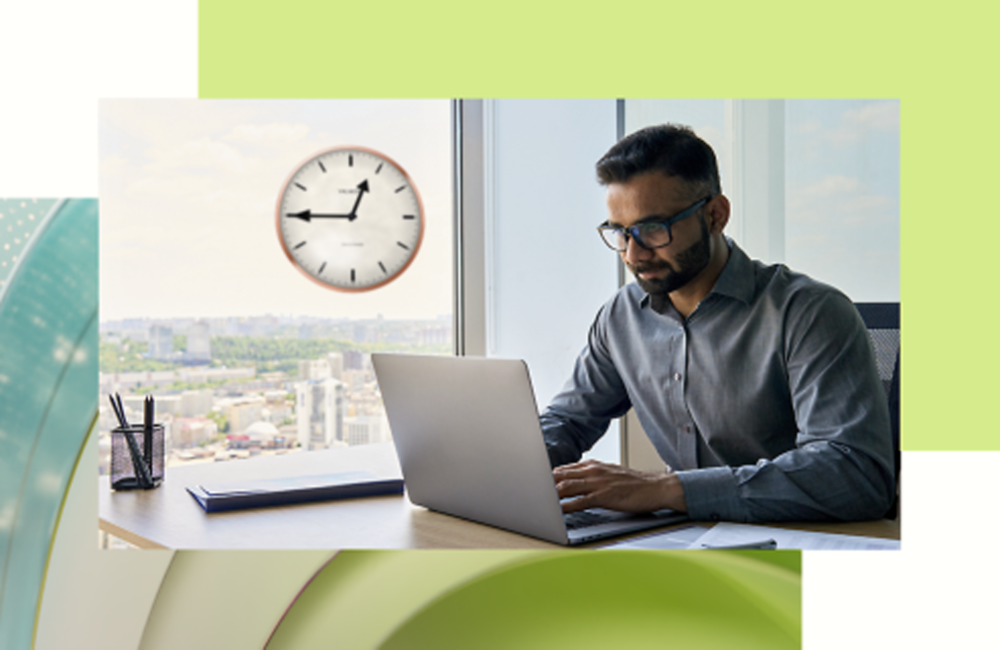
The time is h=12 m=45
